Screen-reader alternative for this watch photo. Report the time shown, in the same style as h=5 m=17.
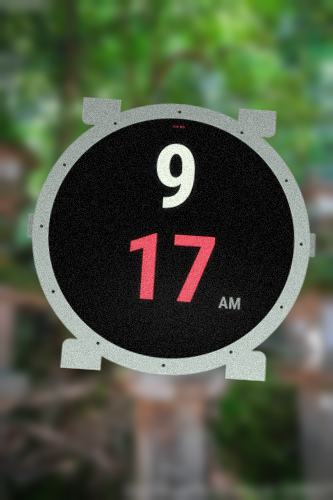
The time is h=9 m=17
